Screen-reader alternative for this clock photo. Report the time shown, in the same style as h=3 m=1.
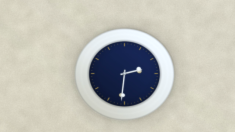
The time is h=2 m=31
